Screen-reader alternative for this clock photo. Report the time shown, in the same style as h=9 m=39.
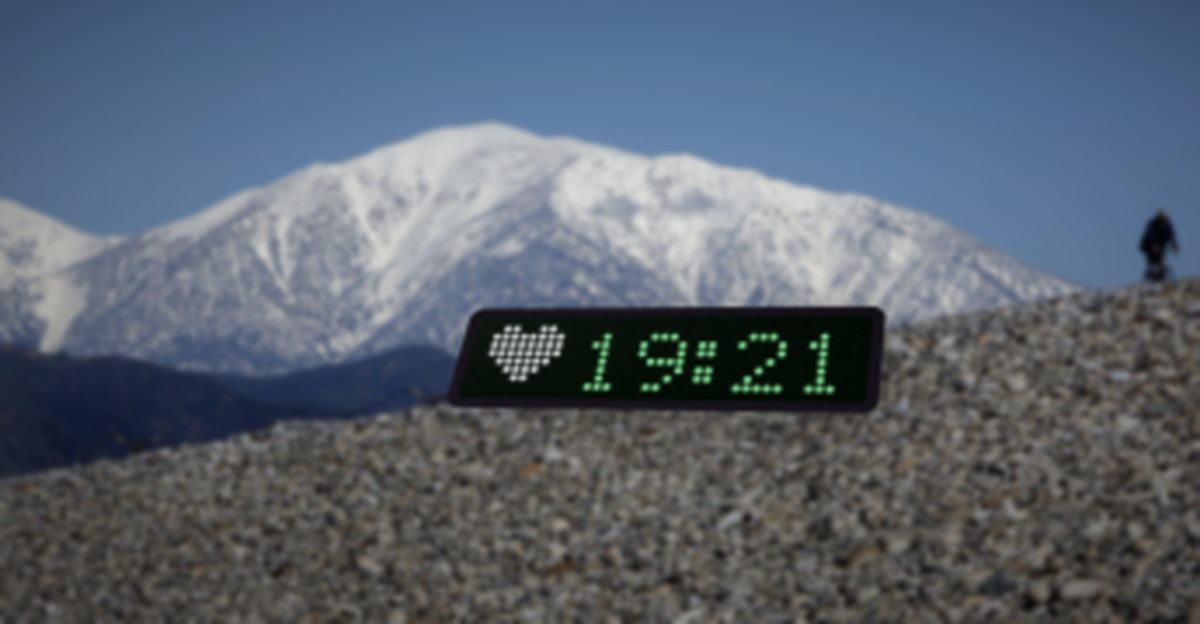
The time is h=19 m=21
